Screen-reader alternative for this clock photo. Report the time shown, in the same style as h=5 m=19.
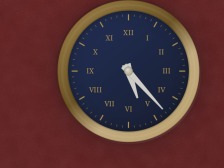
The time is h=5 m=23
